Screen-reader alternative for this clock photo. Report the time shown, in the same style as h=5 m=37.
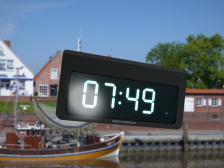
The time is h=7 m=49
